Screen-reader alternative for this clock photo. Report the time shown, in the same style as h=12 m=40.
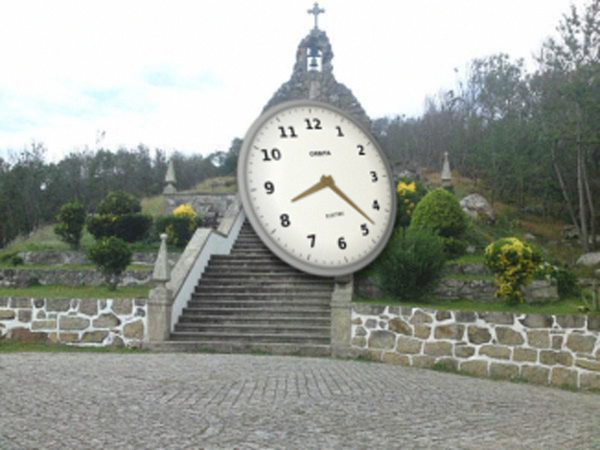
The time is h=8 m=23
